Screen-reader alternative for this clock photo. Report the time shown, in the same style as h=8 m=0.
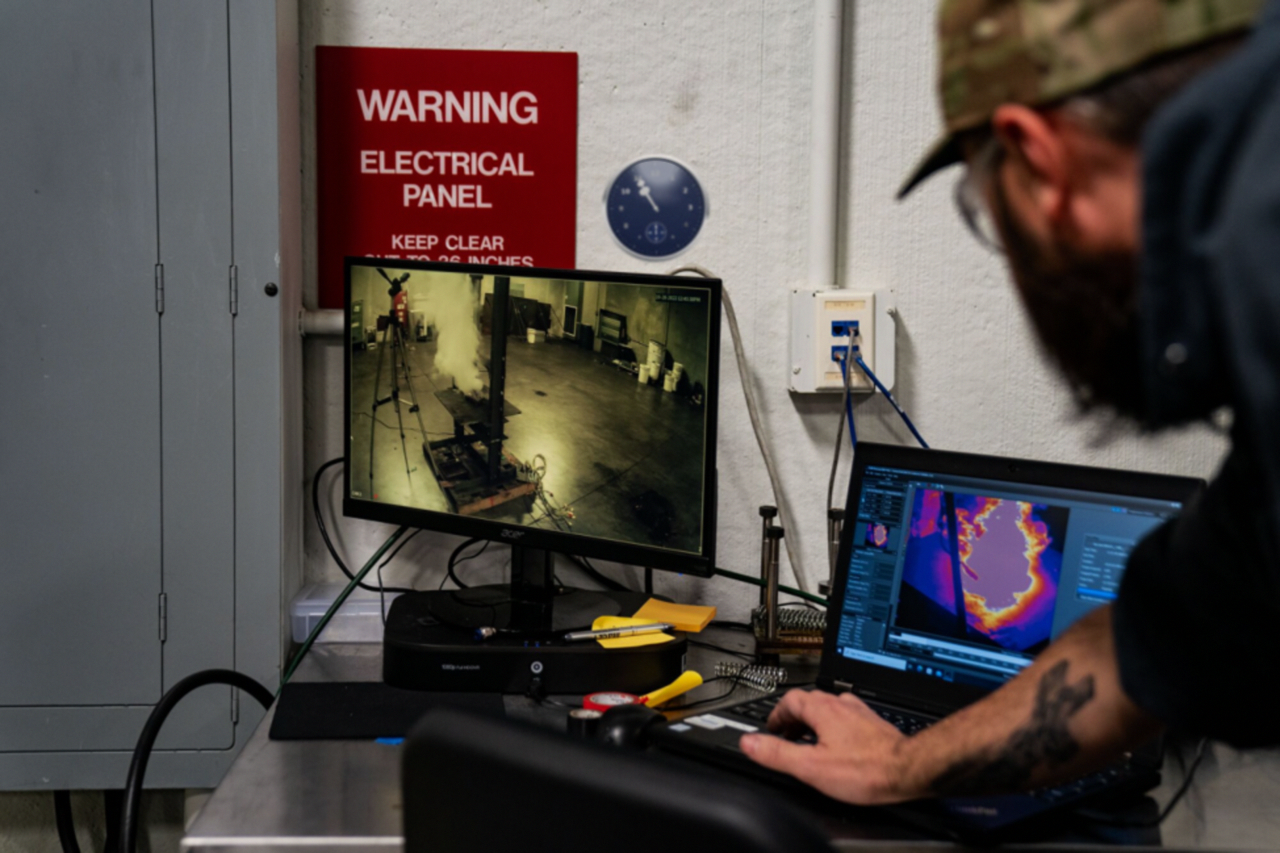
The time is h=10 m=55
